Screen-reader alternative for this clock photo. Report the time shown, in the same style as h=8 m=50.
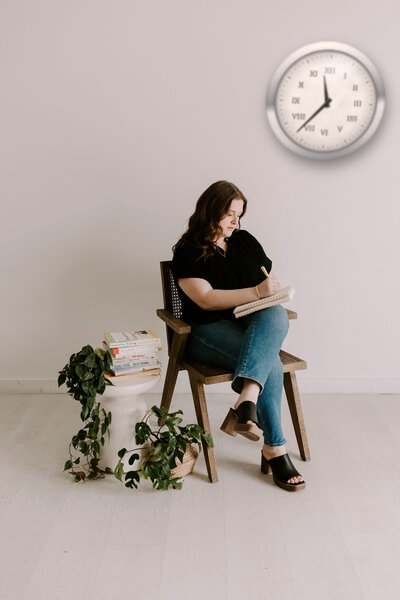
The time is h=11 m=37
